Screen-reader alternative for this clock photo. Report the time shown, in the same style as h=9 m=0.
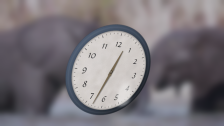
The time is h=12 m=33
